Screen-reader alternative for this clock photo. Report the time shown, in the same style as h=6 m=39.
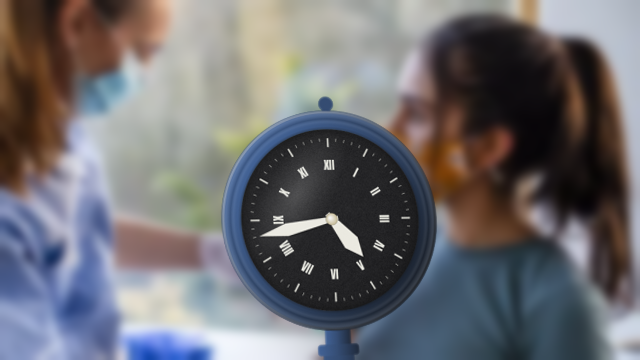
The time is h=4 m=43
